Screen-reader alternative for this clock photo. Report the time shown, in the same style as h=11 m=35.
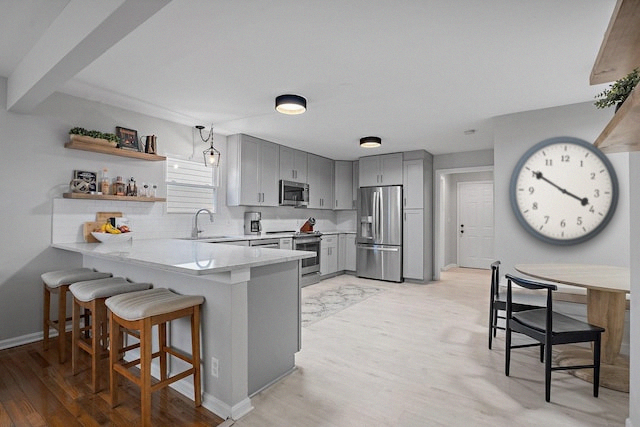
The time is h=3 m=50
